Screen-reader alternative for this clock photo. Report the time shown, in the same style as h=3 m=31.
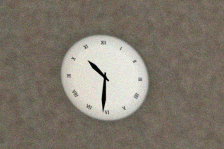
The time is h=10 m=31
